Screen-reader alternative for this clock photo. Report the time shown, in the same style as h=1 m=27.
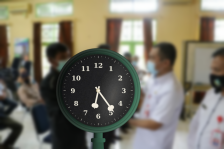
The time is h=6 m=24
